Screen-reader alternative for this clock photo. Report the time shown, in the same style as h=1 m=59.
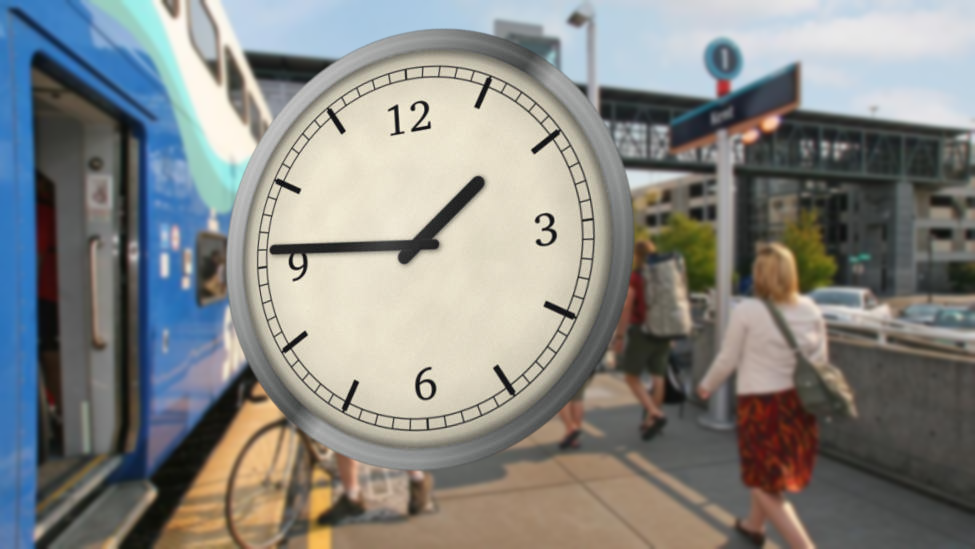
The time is h=1 m=46
